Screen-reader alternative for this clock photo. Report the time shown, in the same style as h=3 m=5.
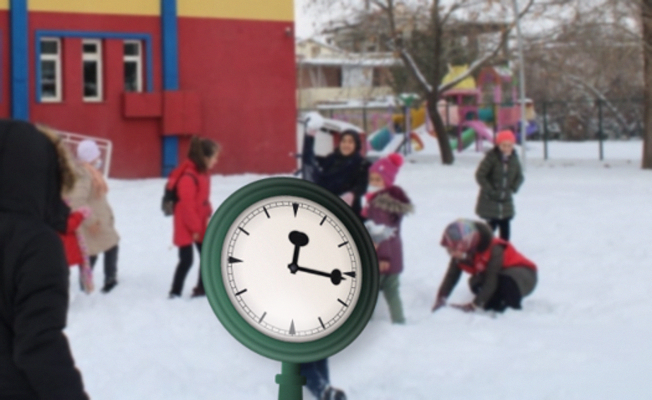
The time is h=12 m=16
